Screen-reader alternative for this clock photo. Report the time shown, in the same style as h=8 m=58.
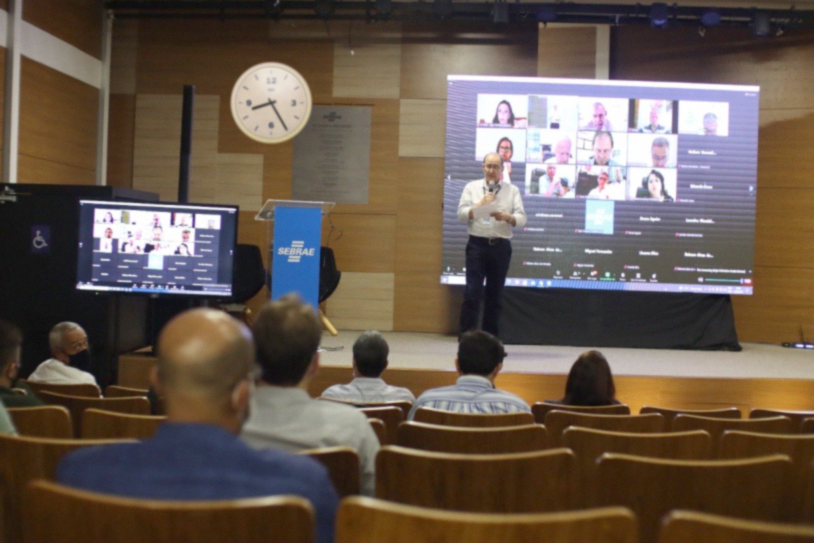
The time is h=8 m=25
